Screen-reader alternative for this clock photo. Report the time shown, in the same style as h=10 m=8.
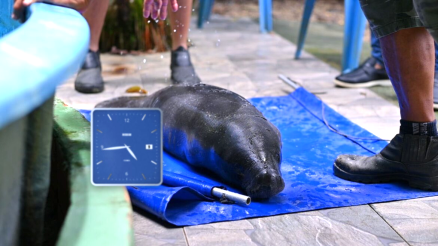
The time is h=4 m=44
